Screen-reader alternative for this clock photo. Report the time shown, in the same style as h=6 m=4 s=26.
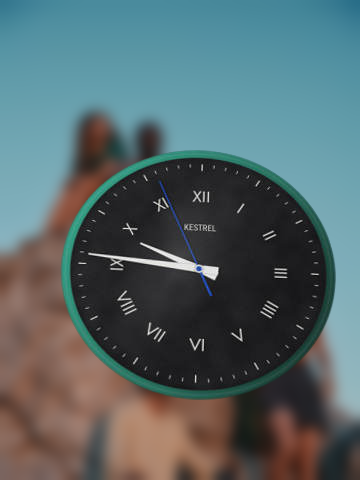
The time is h=9 m=45 s=56
